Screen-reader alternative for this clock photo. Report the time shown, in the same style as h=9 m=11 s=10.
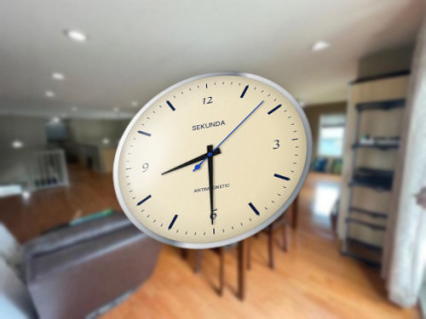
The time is h=8 m=30 s=8
